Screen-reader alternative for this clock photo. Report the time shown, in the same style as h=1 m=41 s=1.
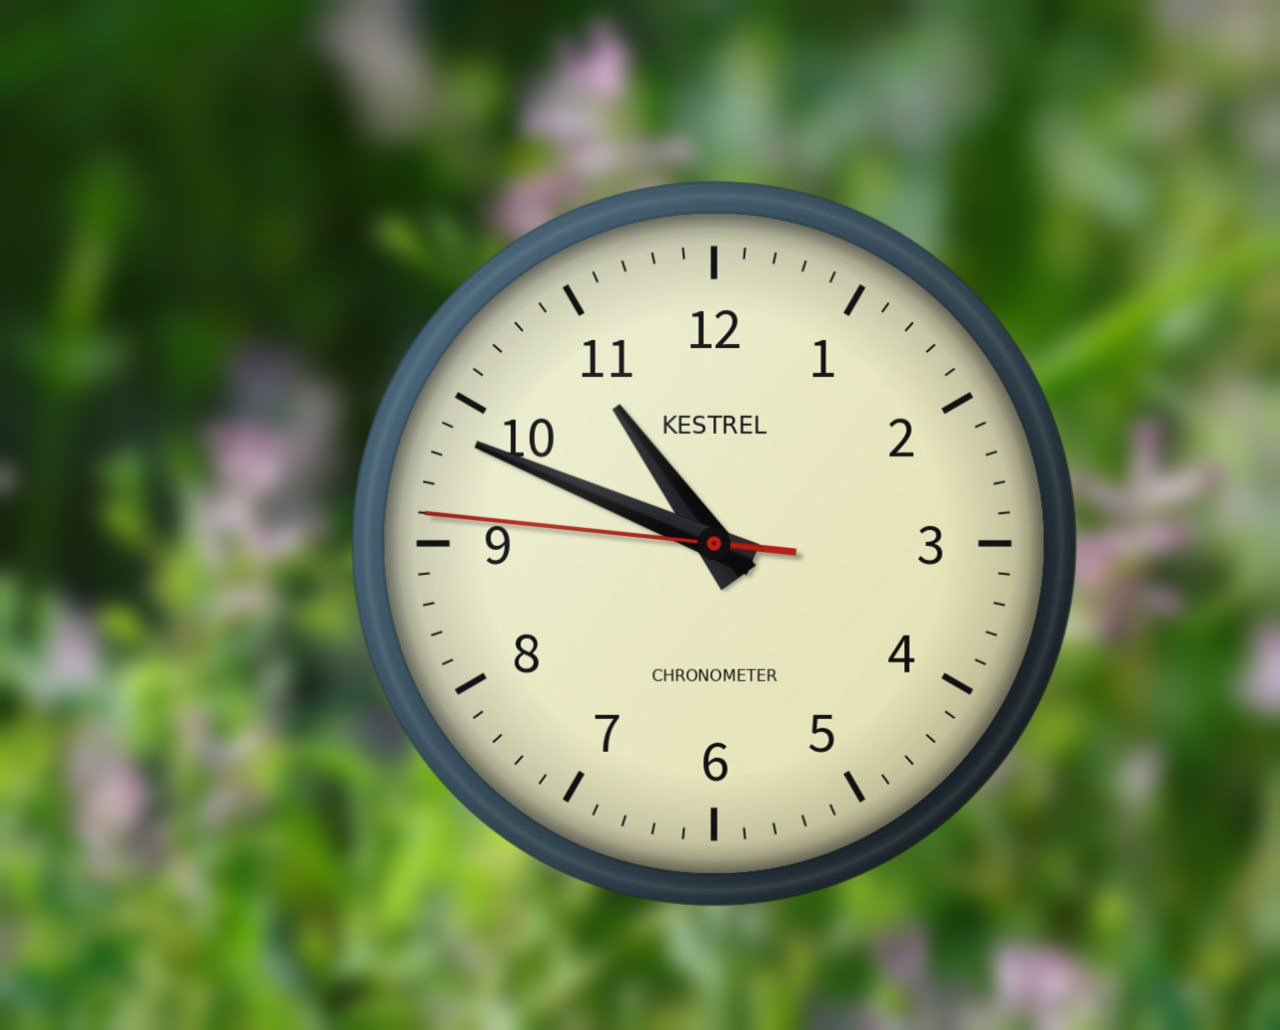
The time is h=10 m=48 s=46
